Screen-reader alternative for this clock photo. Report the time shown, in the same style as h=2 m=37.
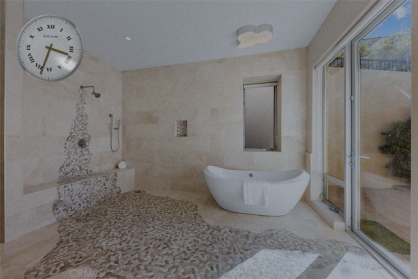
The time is h=3 m=33
